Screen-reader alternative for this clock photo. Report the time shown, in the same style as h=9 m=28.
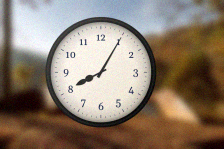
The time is h=8 m=5
